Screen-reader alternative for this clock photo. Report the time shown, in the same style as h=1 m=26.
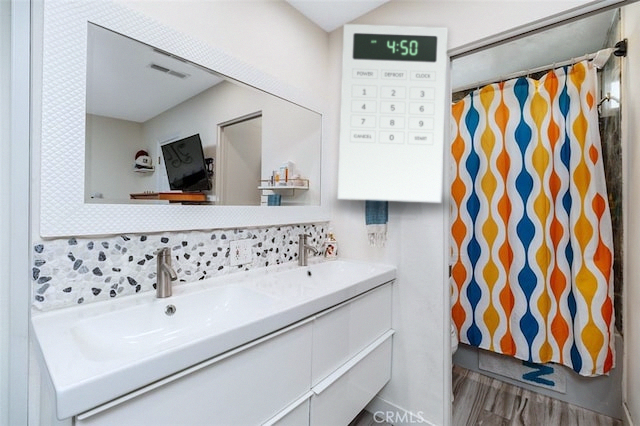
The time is h=4 m=50
